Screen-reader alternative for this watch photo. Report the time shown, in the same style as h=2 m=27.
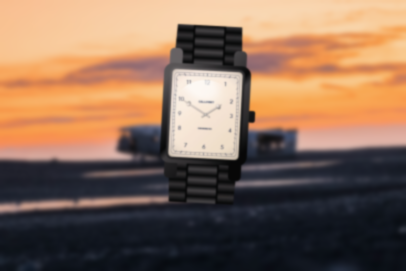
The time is h=1 m=50
